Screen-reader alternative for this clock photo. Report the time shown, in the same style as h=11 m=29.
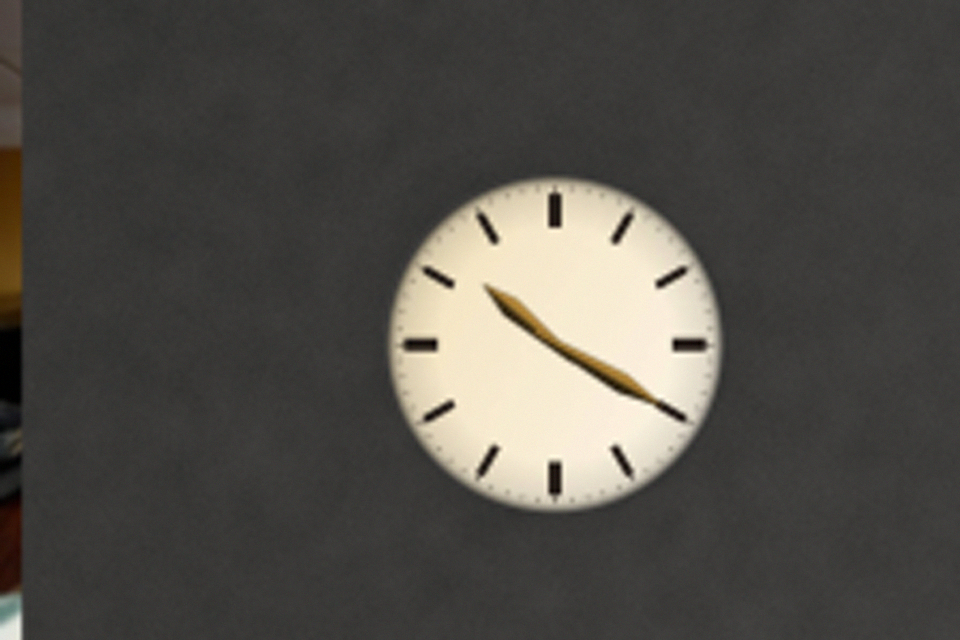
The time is h=10 m=20
